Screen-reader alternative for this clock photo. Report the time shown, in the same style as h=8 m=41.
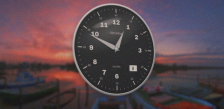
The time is h=12 m=49
